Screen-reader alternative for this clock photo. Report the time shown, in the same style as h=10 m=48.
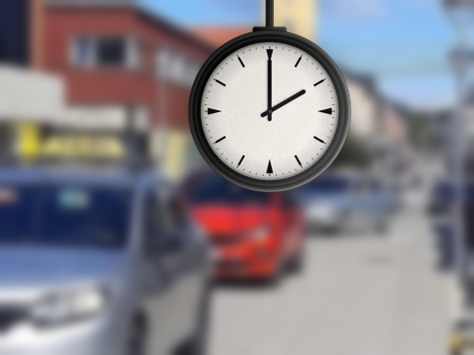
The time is h=2 m=0
